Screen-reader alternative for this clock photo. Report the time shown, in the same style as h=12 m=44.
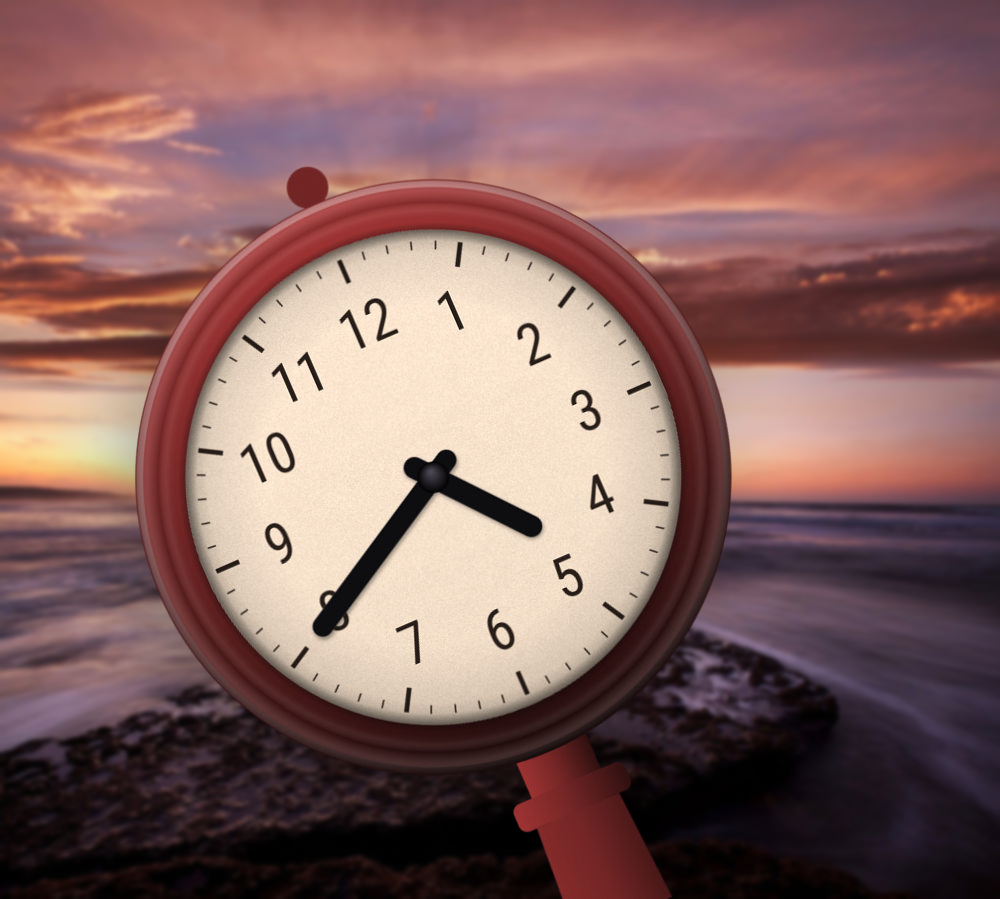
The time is h=4 m=40
